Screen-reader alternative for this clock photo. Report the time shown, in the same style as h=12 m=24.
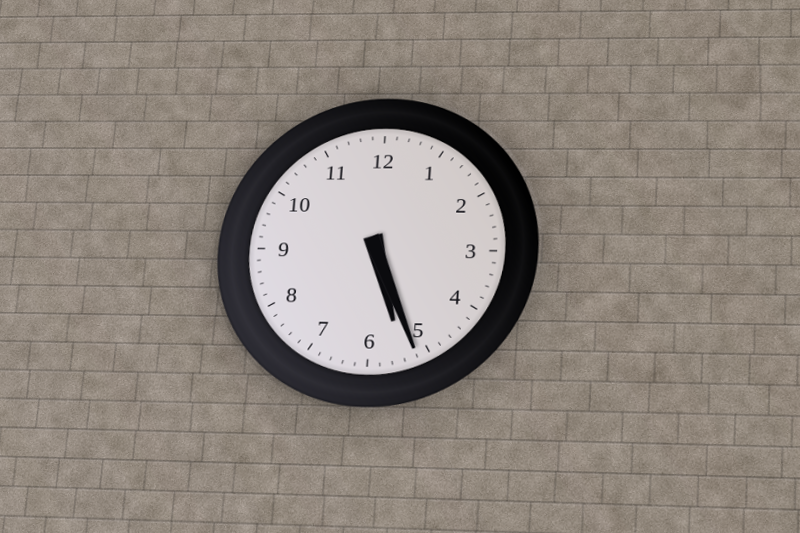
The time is h=5 m=26
